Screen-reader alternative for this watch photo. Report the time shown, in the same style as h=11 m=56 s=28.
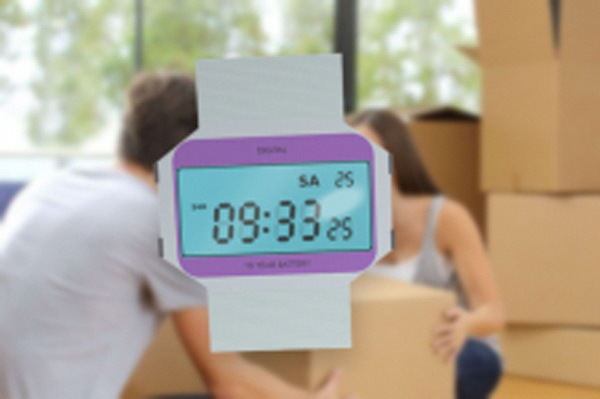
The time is h=9 m=33 s=25
